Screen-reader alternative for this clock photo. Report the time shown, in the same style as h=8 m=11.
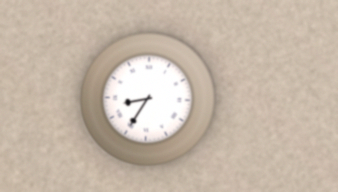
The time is h=8 m=35
